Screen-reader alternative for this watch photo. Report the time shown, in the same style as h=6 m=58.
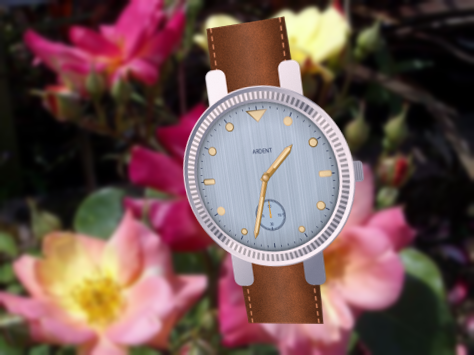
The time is h=1 m=33
